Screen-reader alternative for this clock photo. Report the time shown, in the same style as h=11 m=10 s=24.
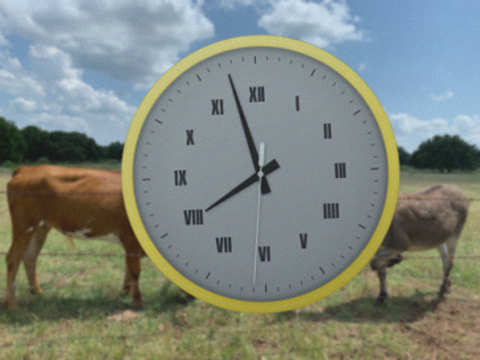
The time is h=7 m=57 s=31
